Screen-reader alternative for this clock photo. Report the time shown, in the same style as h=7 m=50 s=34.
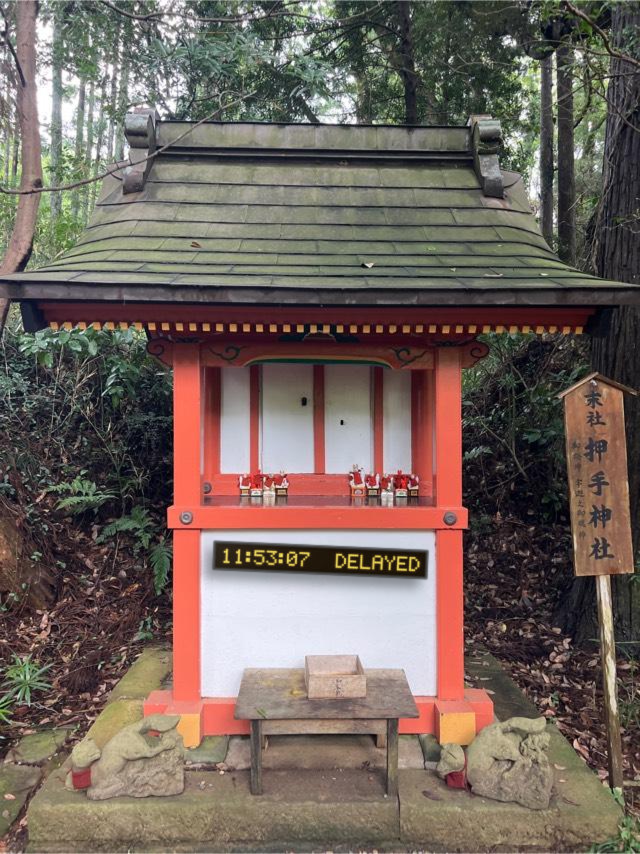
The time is h=11 m=53 s=7
